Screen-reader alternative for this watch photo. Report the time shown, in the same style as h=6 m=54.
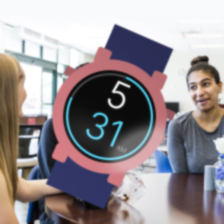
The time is h=5 m=31
